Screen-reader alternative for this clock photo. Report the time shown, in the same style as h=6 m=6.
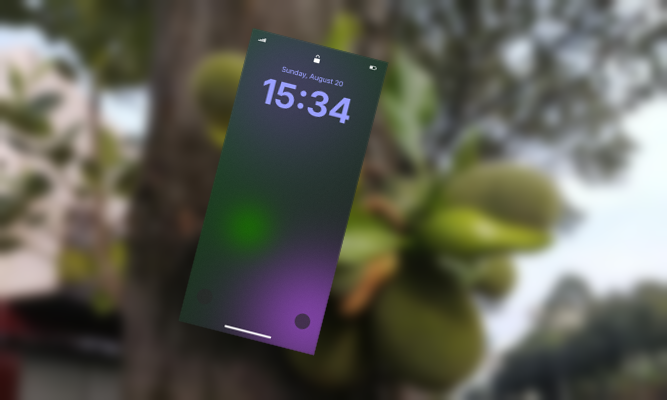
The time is h=15 m=34
